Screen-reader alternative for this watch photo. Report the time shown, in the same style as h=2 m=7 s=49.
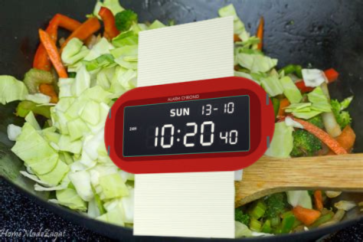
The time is h=10 m=20 s=40
